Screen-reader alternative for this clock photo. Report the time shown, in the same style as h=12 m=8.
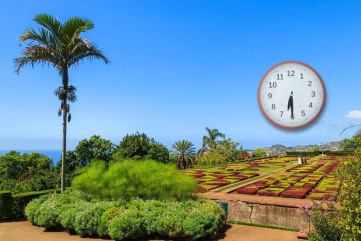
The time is h=6 m=30
